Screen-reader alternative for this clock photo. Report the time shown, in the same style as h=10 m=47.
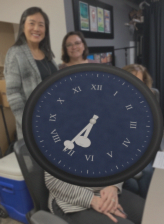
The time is h=6 m=36
